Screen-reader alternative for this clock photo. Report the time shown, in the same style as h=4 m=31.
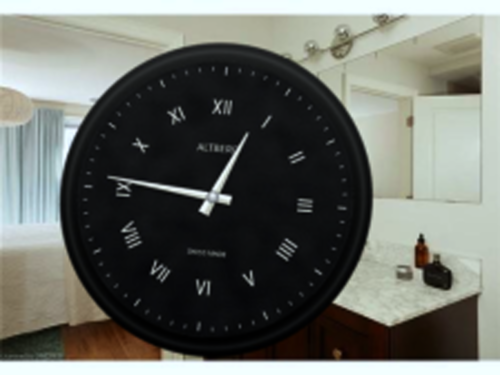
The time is h=12 m=46
